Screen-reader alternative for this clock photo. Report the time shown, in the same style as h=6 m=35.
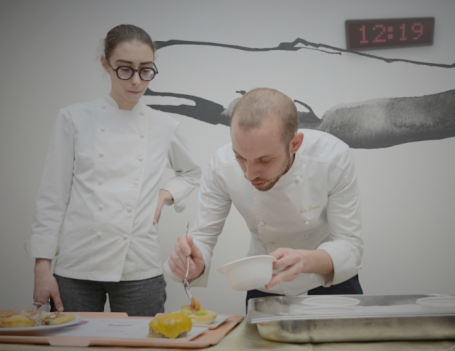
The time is h=12 m=19
